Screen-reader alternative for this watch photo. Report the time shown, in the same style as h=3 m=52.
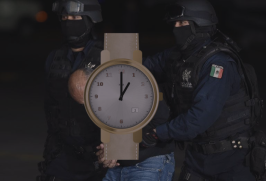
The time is h=1 m=0
